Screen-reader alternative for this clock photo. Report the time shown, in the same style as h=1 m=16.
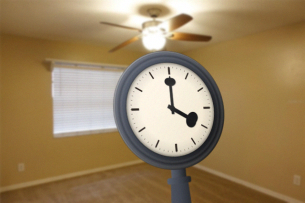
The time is h=4 m=0
